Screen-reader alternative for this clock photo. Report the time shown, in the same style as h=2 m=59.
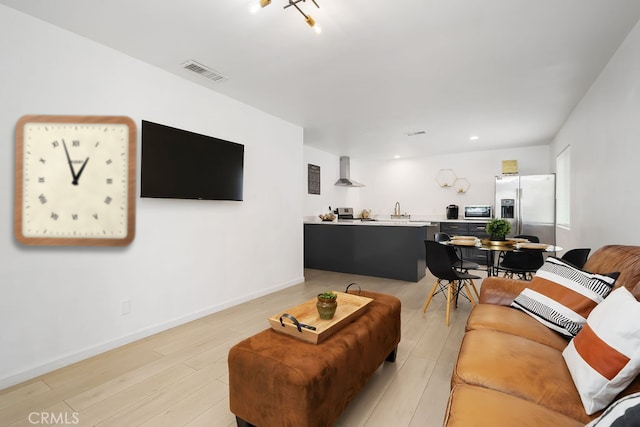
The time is h=12 m=57
